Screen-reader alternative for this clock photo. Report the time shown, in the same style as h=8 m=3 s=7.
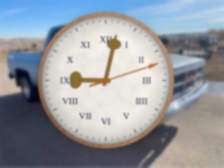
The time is h=9 m=2 s=12
